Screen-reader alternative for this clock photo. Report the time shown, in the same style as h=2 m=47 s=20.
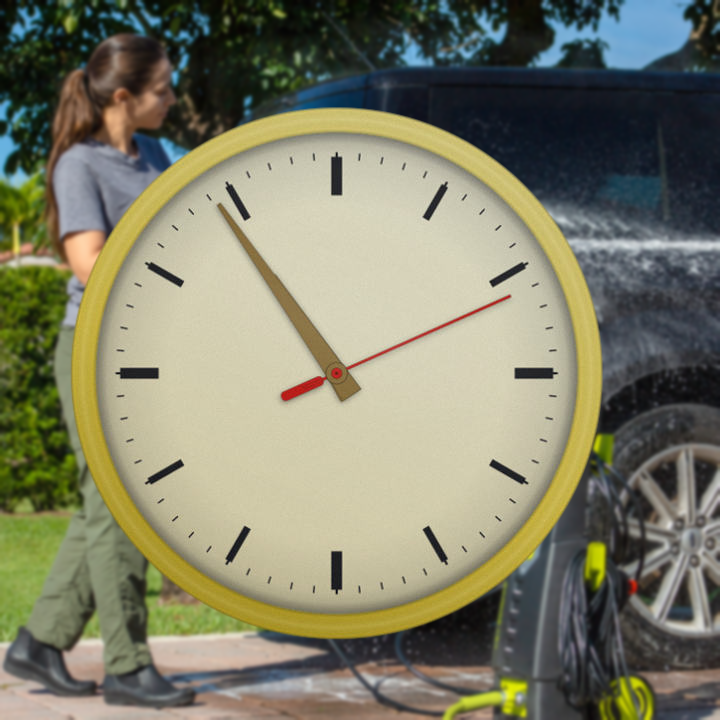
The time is h=10 m=54 s=11
